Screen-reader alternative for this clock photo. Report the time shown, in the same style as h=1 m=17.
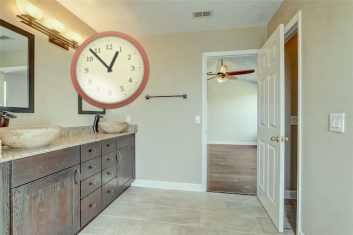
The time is h=12 m=53
